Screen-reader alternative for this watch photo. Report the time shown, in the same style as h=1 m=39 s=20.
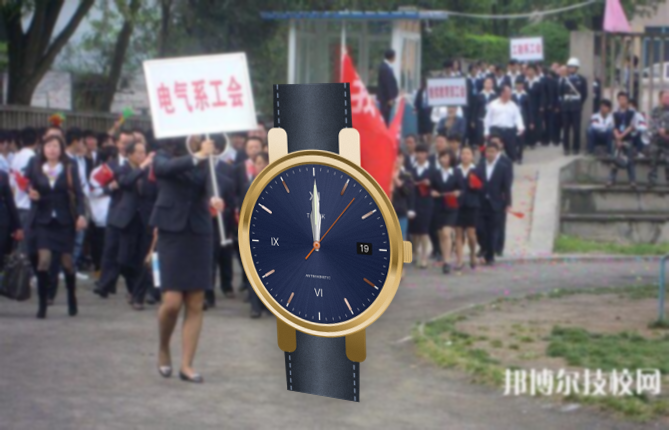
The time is h=12 m=0 s=7
